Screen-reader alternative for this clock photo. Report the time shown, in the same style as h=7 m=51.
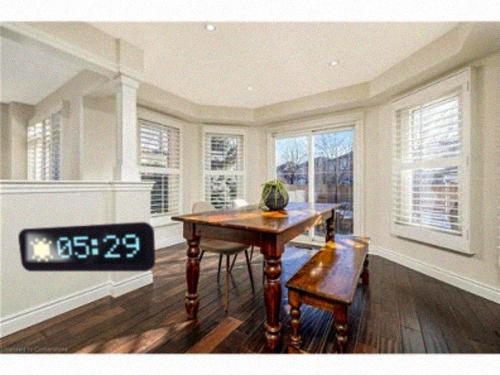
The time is h=5 m=29
